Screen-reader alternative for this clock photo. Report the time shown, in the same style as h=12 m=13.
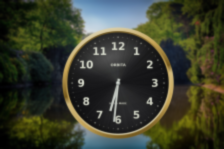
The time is h=6 m=31
